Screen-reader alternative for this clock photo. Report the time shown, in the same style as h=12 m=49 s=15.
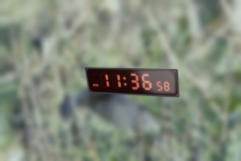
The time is h=11 m=36 s=58
